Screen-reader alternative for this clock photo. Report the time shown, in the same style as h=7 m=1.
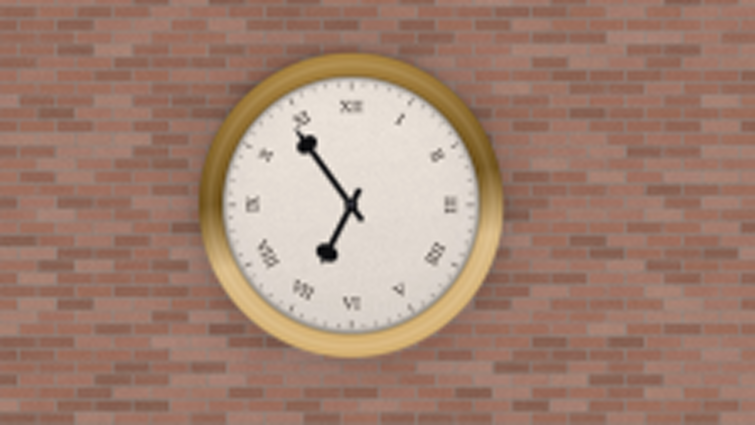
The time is h=6 m=54
